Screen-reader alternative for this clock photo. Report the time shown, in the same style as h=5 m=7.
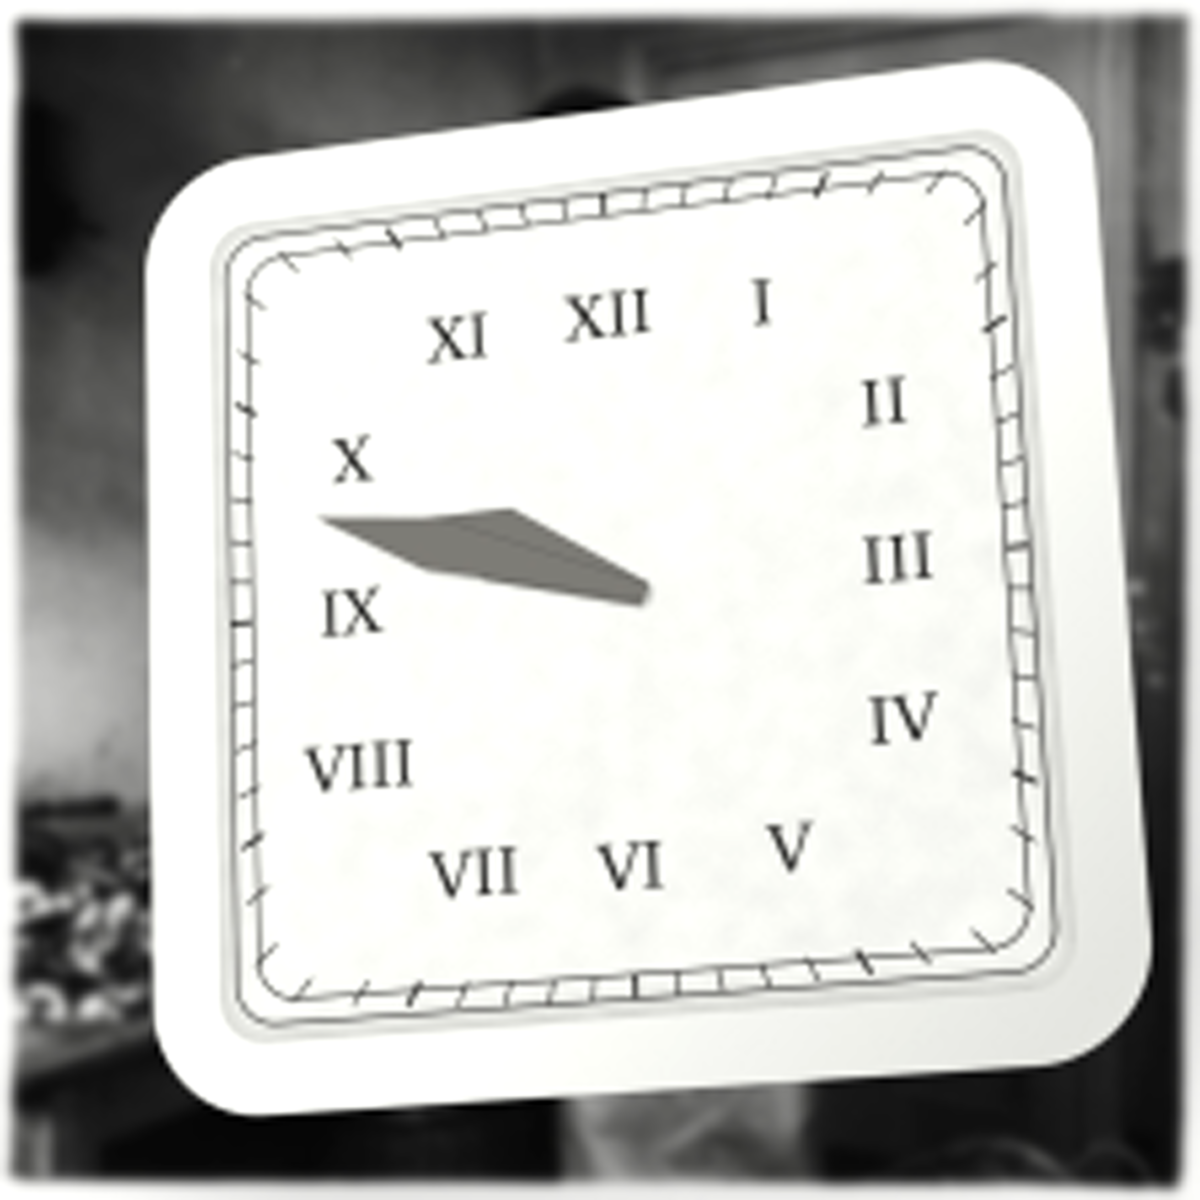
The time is h=9 m=48
